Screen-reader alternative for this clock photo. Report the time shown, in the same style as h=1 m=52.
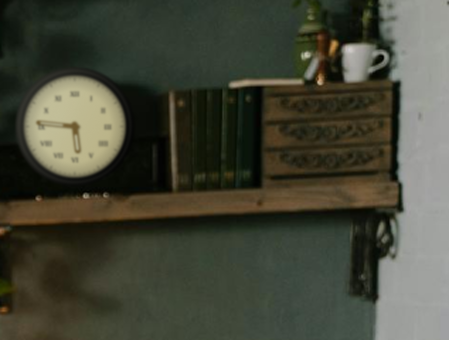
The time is h=5 m=46
